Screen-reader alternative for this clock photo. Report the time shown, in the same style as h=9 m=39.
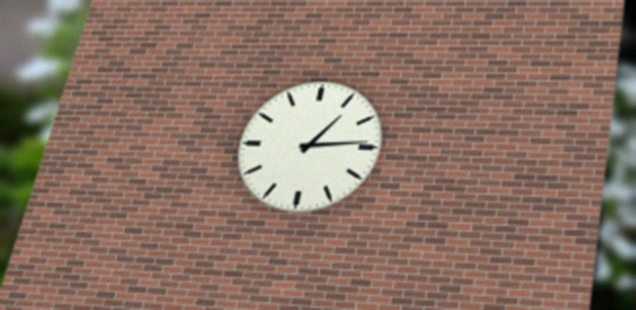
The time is h=1 m=14
